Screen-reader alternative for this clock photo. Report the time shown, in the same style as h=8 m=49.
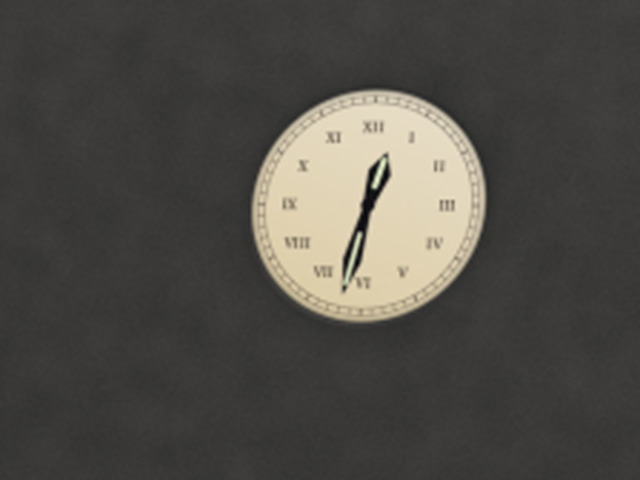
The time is h=12 m=32
